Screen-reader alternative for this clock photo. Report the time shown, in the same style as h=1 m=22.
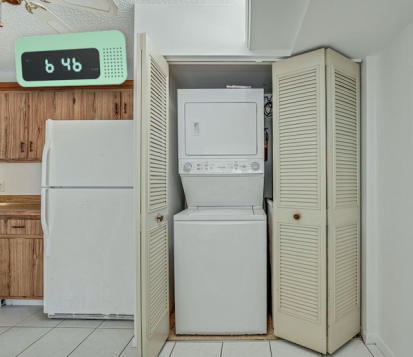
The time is h=6 m=46
